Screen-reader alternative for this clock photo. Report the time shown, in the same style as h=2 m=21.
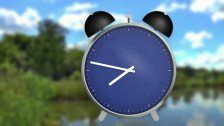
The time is h=7 m=47
